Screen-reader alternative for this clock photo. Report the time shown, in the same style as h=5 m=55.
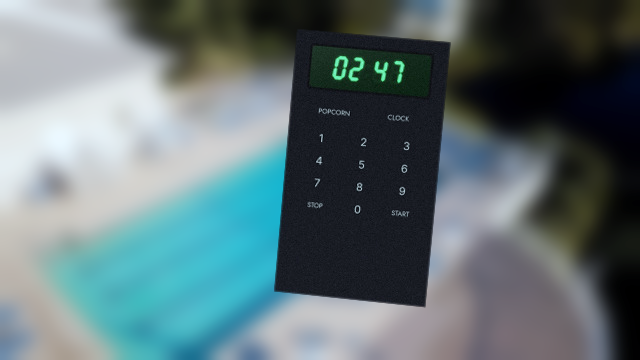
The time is h=2 m=47
